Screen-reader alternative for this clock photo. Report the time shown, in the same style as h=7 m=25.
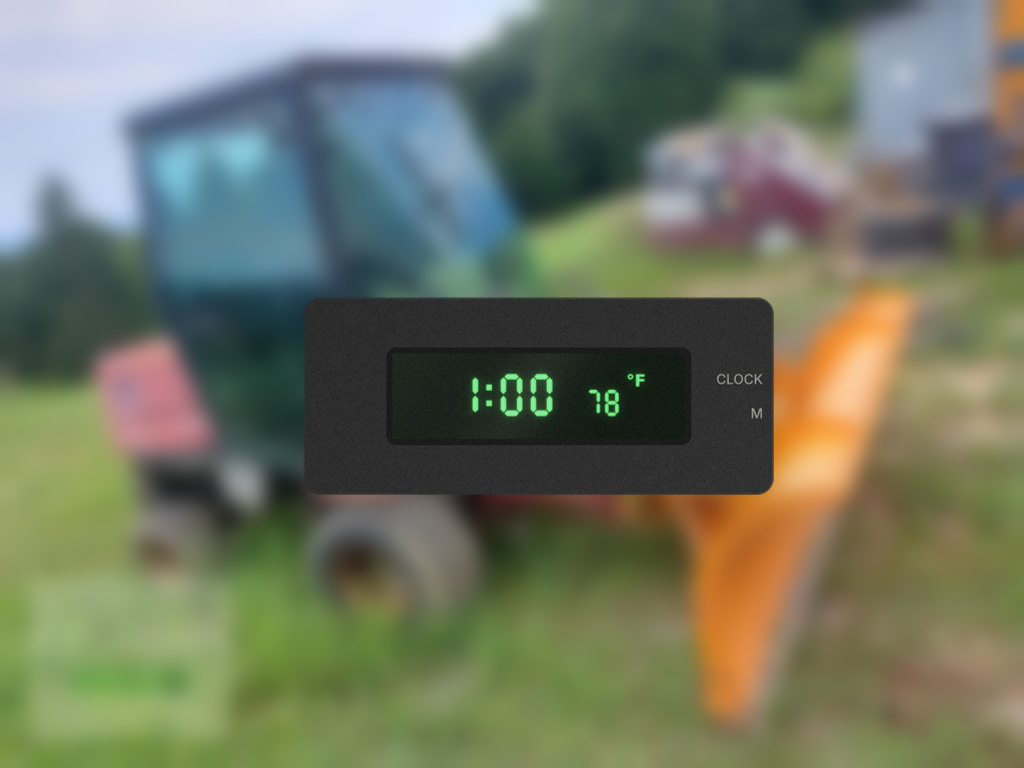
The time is h=1 m=0
